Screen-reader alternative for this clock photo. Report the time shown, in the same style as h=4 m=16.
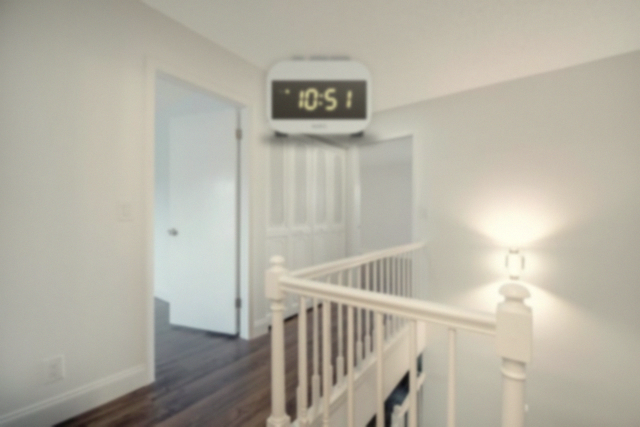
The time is h=10 m=51
